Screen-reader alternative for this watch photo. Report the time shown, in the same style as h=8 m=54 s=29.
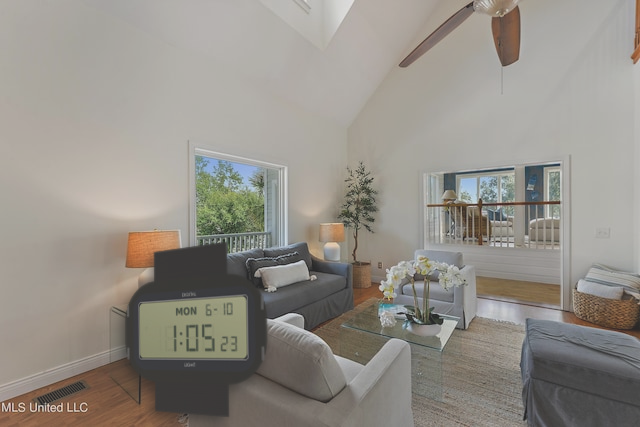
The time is h=1 m=5 s=23
